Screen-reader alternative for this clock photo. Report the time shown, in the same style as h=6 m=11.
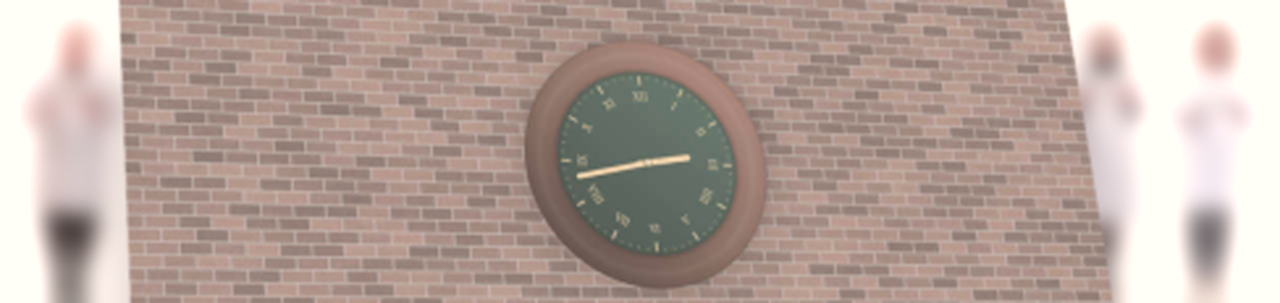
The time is h=2 m=43
